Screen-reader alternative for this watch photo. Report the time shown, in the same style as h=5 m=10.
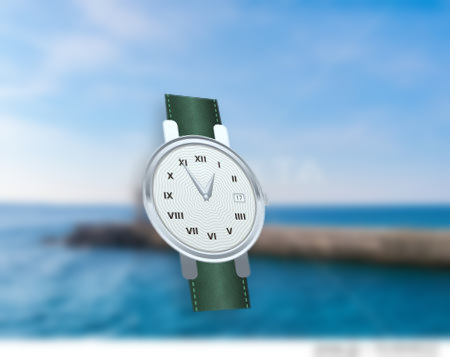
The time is h=12 m=55
